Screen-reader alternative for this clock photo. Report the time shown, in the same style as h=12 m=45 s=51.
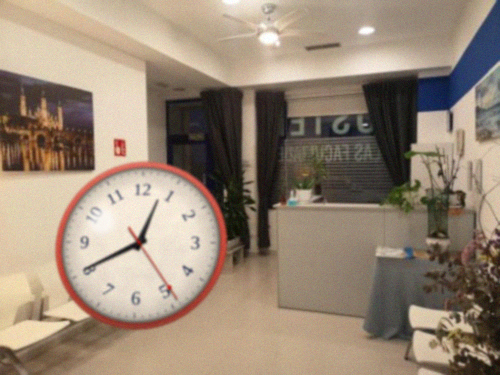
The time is h=12 m=40 s=24
